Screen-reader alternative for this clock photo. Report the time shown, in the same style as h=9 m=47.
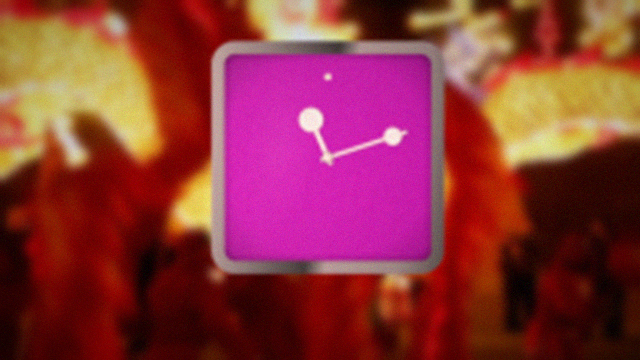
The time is h=11 m=12
